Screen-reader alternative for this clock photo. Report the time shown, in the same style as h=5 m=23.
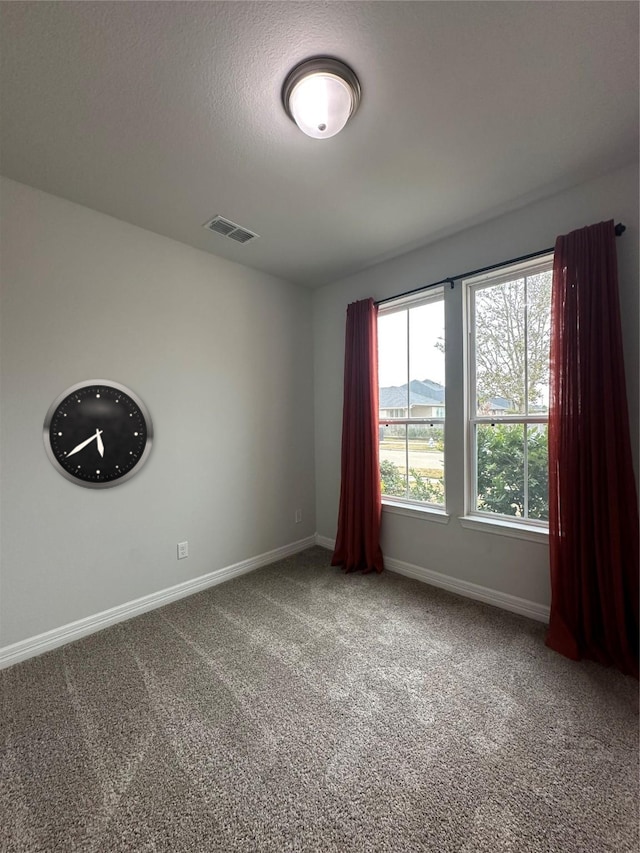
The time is h=5 m=39
